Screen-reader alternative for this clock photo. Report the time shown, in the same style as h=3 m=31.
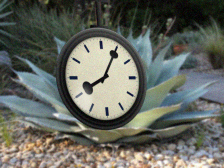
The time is h=8 m=5
